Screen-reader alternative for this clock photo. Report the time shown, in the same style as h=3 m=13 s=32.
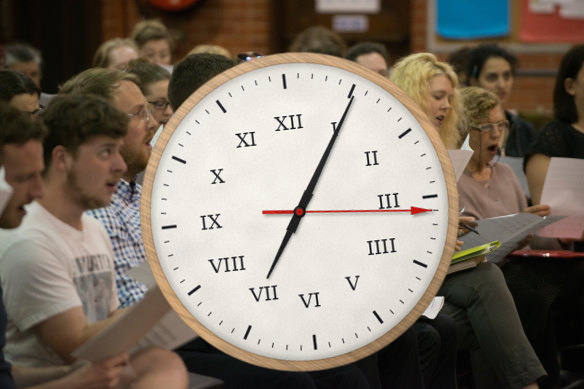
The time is h=7 m=5 s=16
